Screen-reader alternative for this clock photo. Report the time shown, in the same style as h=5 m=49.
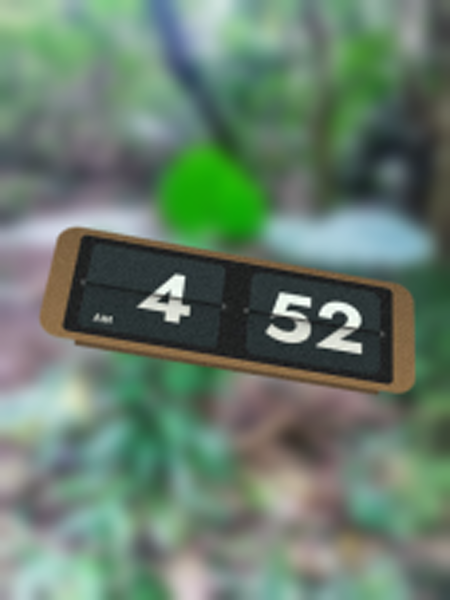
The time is h=4 m=52
